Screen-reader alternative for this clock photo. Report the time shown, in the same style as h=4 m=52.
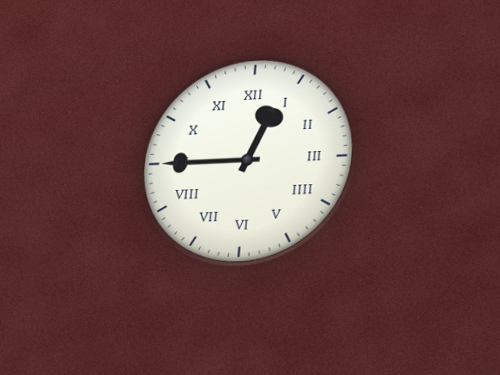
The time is h=12 m=45
